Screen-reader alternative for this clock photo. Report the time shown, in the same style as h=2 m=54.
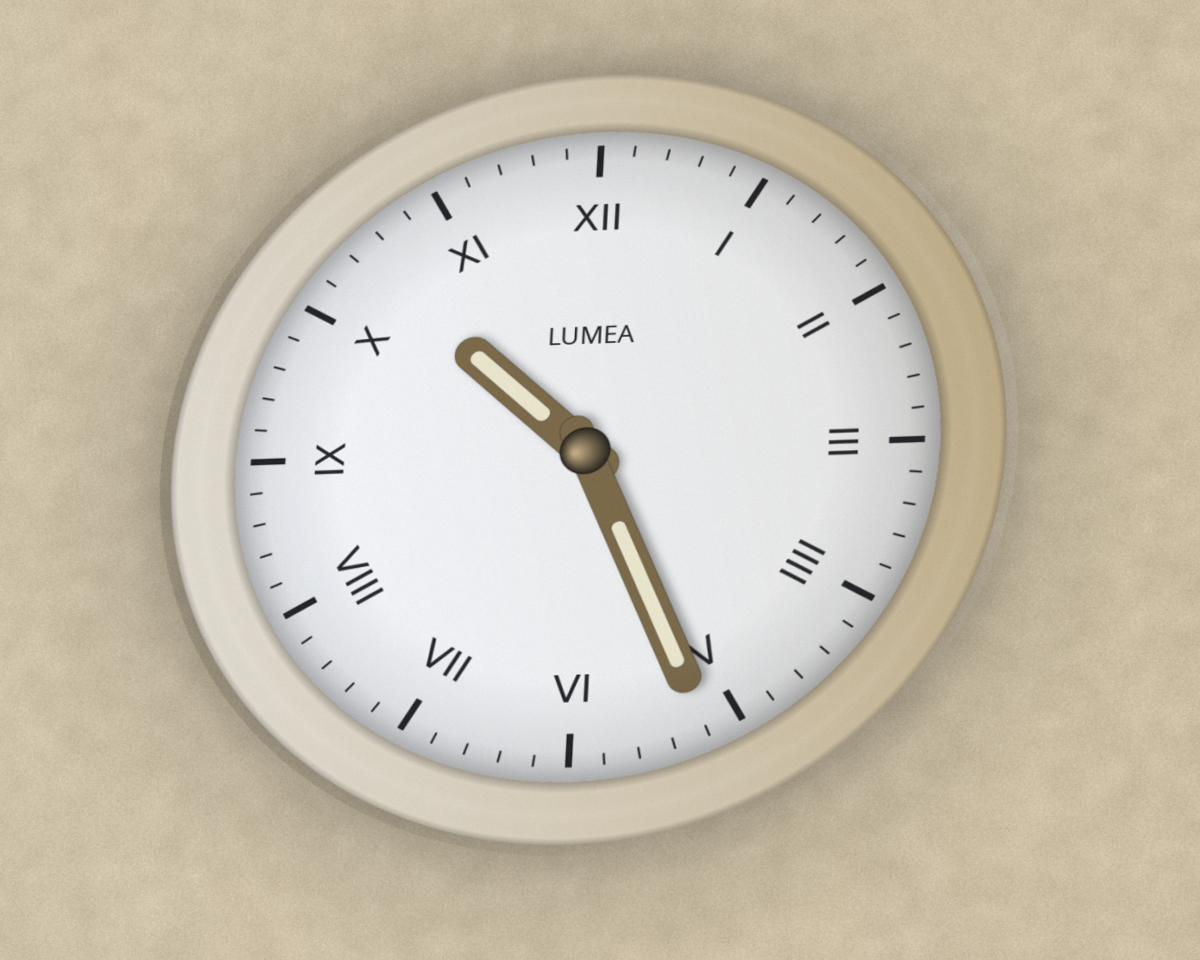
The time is h=10 m=26
